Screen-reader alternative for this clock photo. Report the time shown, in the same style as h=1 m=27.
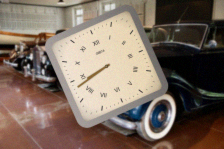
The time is h=8 m=43
